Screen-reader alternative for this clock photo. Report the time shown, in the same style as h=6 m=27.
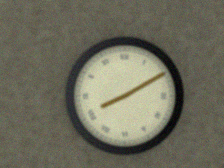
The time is h=8 m=10
